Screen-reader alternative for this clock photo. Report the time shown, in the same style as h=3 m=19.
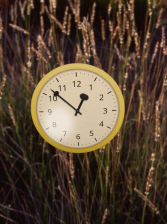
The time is h=12 m=52
